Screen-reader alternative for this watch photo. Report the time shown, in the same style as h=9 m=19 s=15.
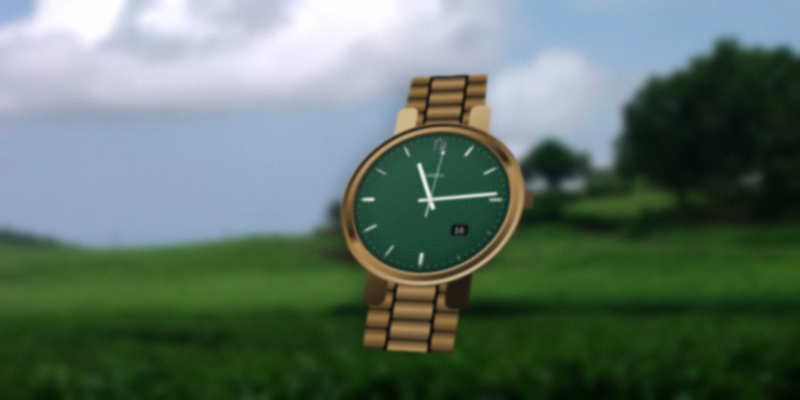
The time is h=11 m=14 s=1
